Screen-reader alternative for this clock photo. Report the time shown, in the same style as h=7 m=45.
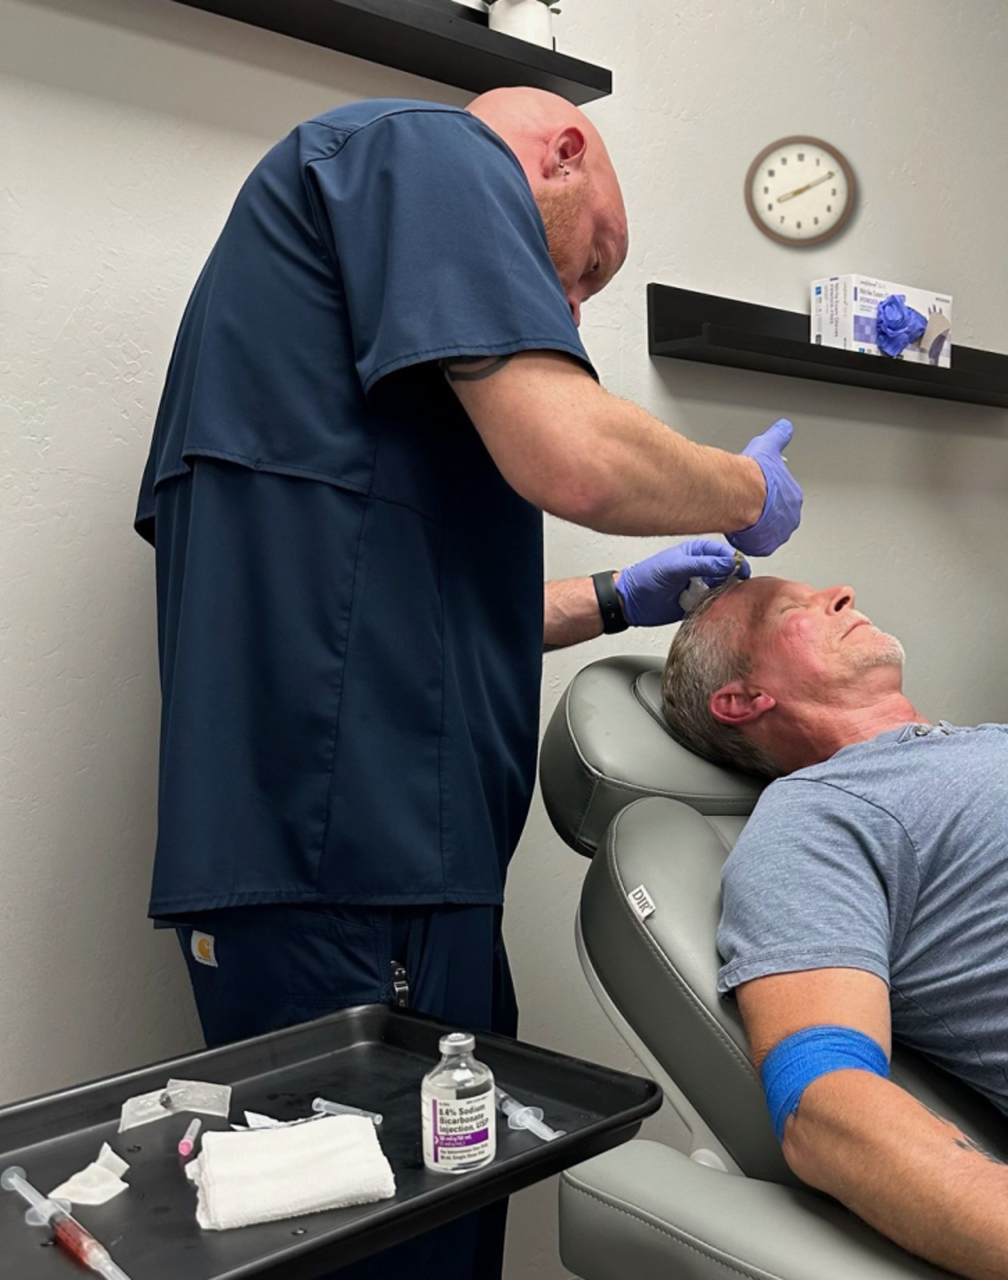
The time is h=8 m=10
